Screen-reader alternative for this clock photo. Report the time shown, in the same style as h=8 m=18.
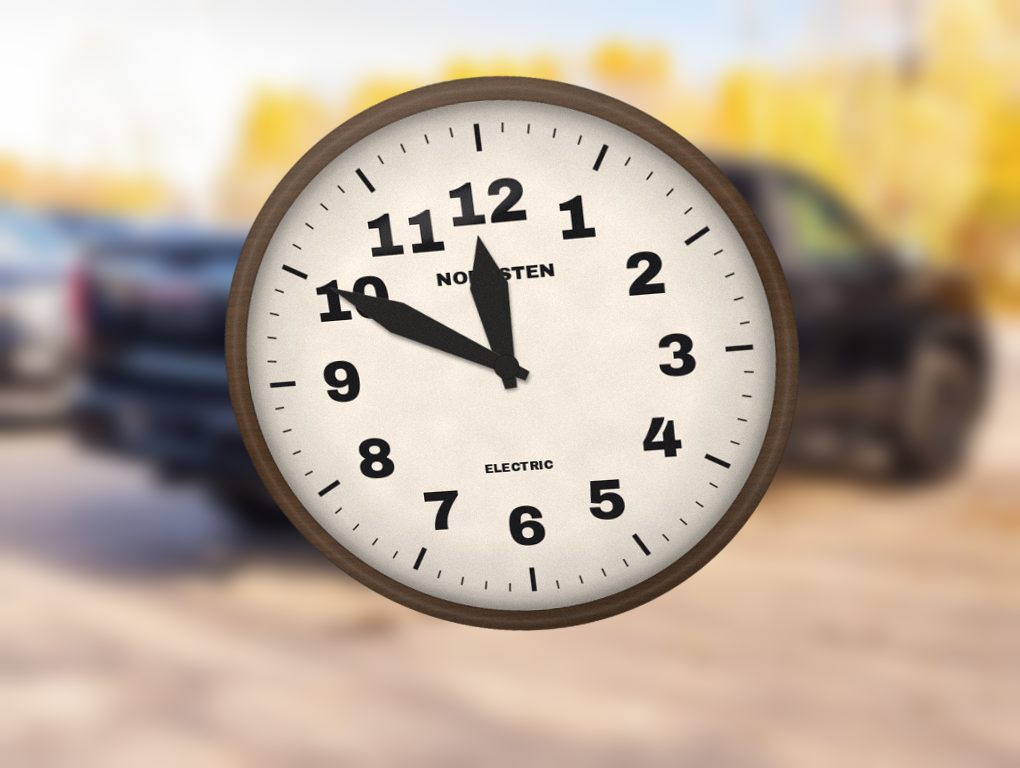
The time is h=11 m=50
